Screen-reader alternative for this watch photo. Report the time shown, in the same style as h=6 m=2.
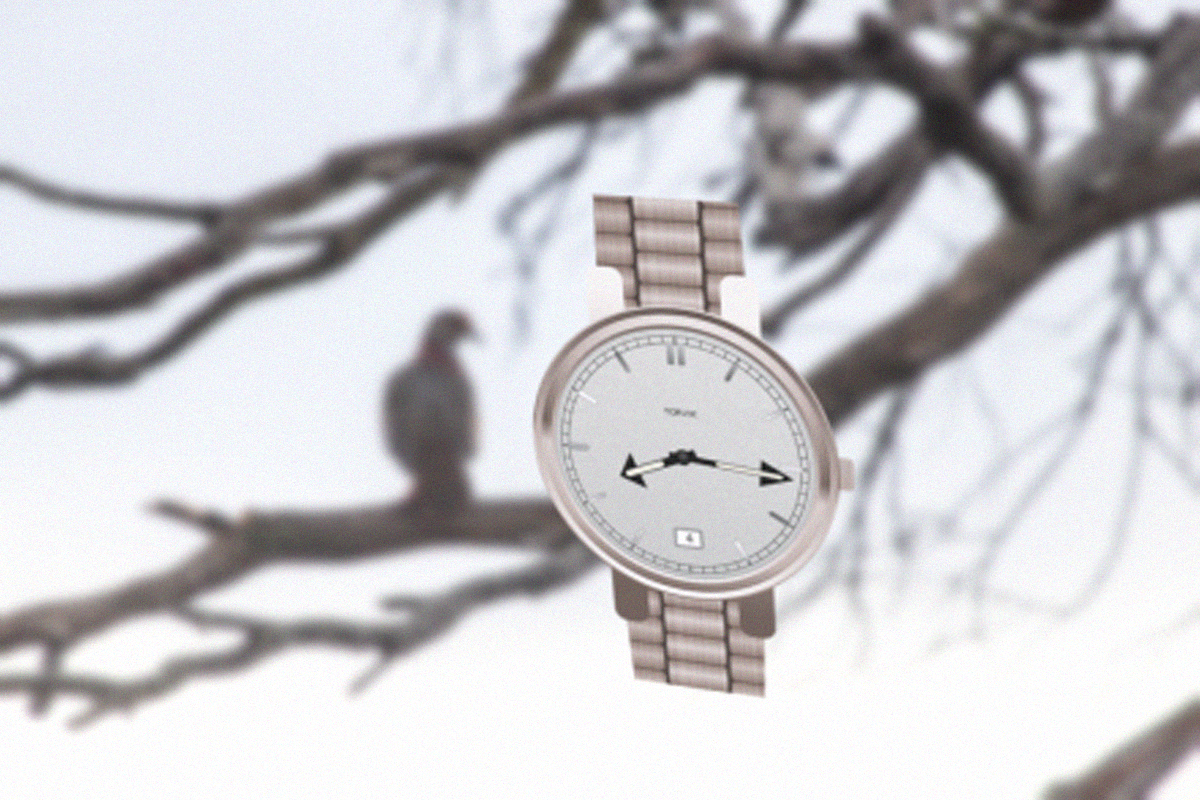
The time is h=8 m=16
